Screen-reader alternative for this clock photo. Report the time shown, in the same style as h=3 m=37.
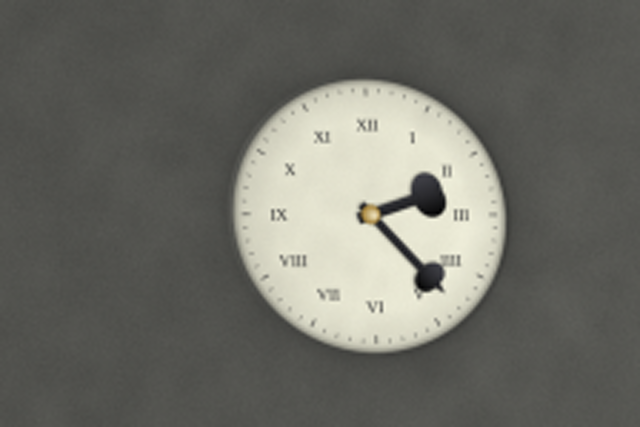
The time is h=2 m=23
